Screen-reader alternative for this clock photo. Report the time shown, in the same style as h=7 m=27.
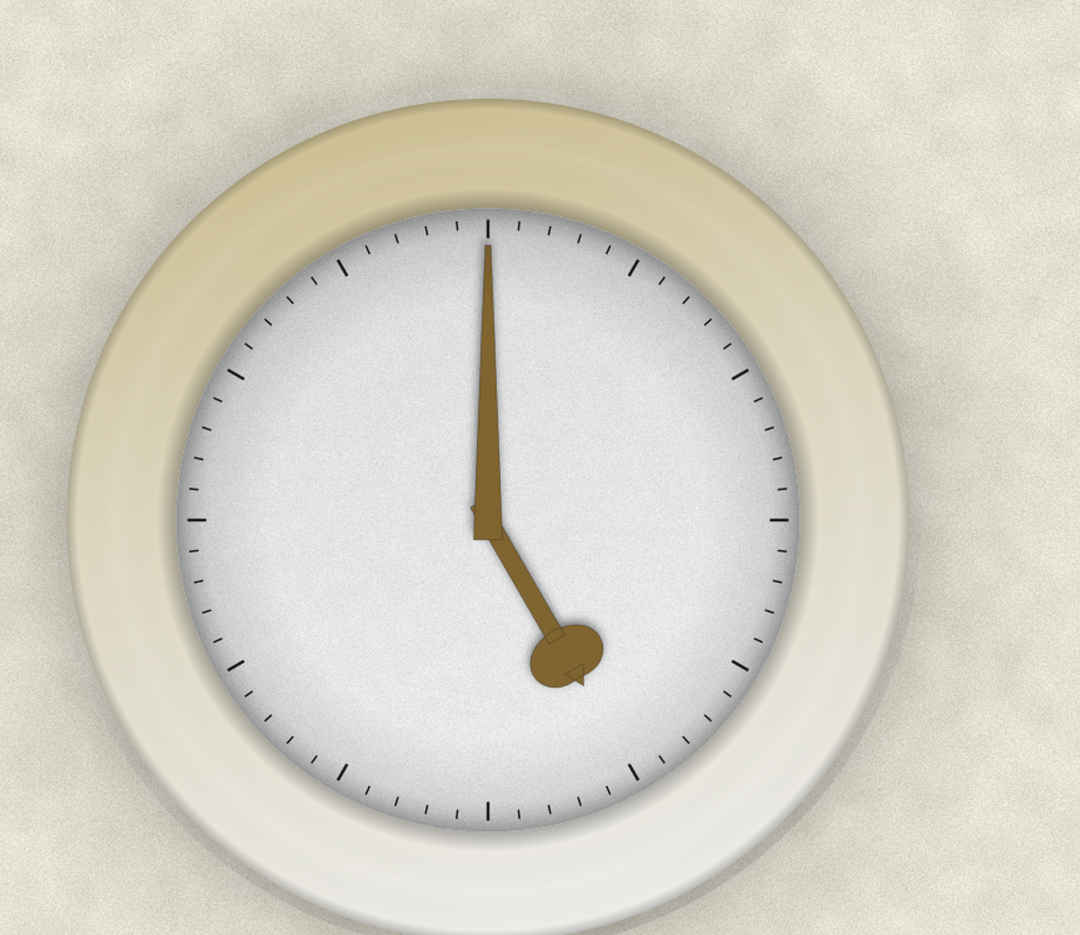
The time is h=5 m=0
